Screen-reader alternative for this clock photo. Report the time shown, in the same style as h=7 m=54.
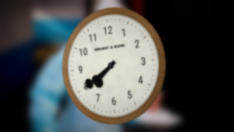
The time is h=7 m=40
